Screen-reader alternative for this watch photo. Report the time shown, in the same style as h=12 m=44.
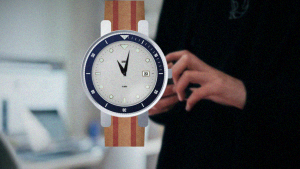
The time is h=11 m=2
